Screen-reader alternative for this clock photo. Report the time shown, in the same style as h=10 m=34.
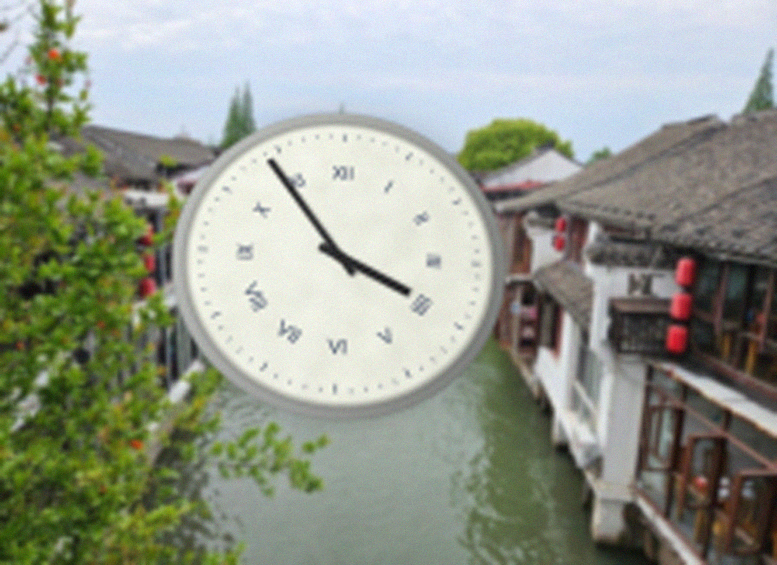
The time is h=3 m=54
